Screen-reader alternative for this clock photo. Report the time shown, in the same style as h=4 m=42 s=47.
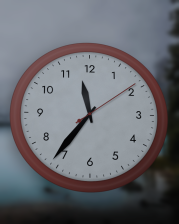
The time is h=11 m=36 s=9
